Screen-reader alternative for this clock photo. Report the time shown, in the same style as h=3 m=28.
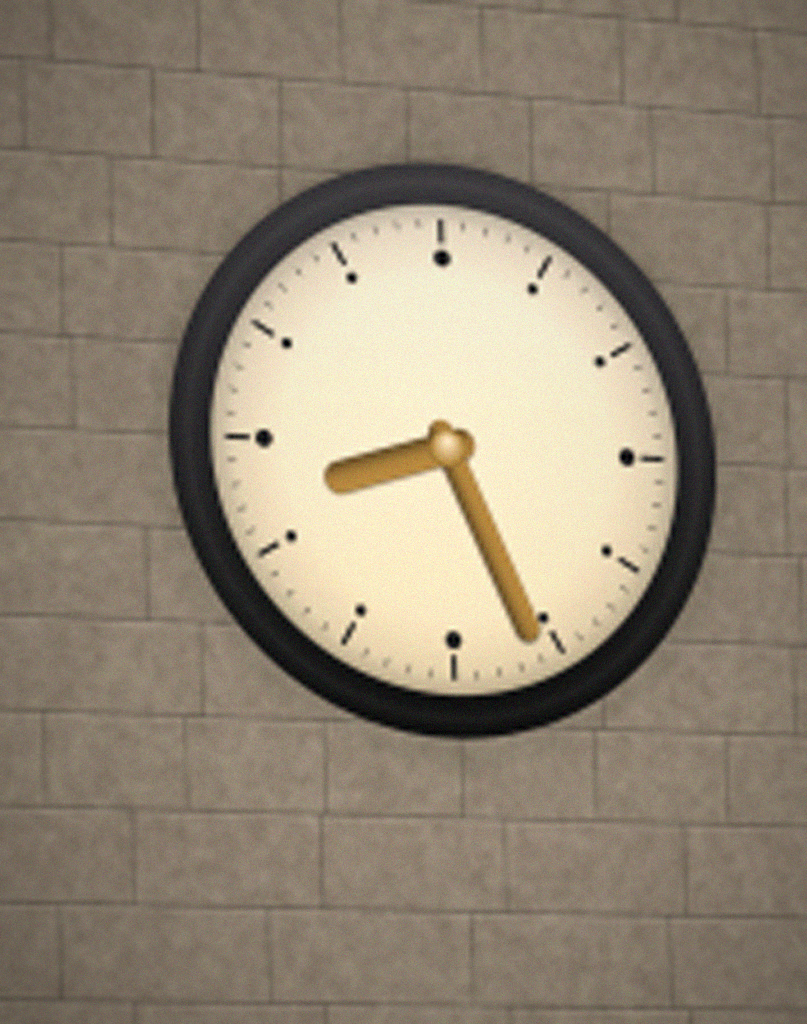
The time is h=8 m=26
